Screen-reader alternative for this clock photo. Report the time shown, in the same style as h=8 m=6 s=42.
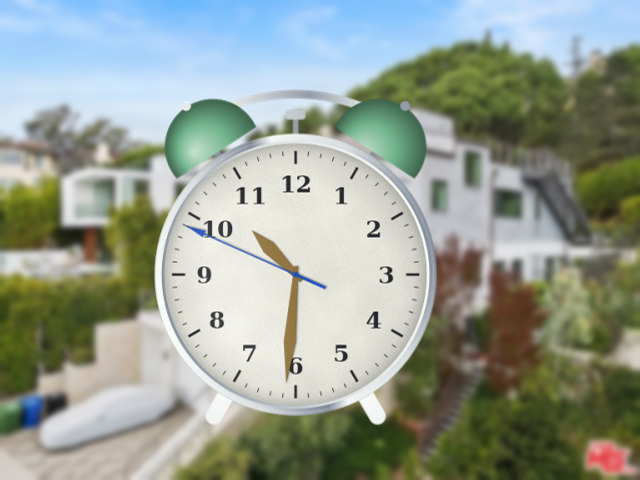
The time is h=10 m=30 s=49
